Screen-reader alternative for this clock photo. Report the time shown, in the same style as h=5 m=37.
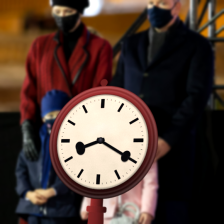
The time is h=8 m=20
